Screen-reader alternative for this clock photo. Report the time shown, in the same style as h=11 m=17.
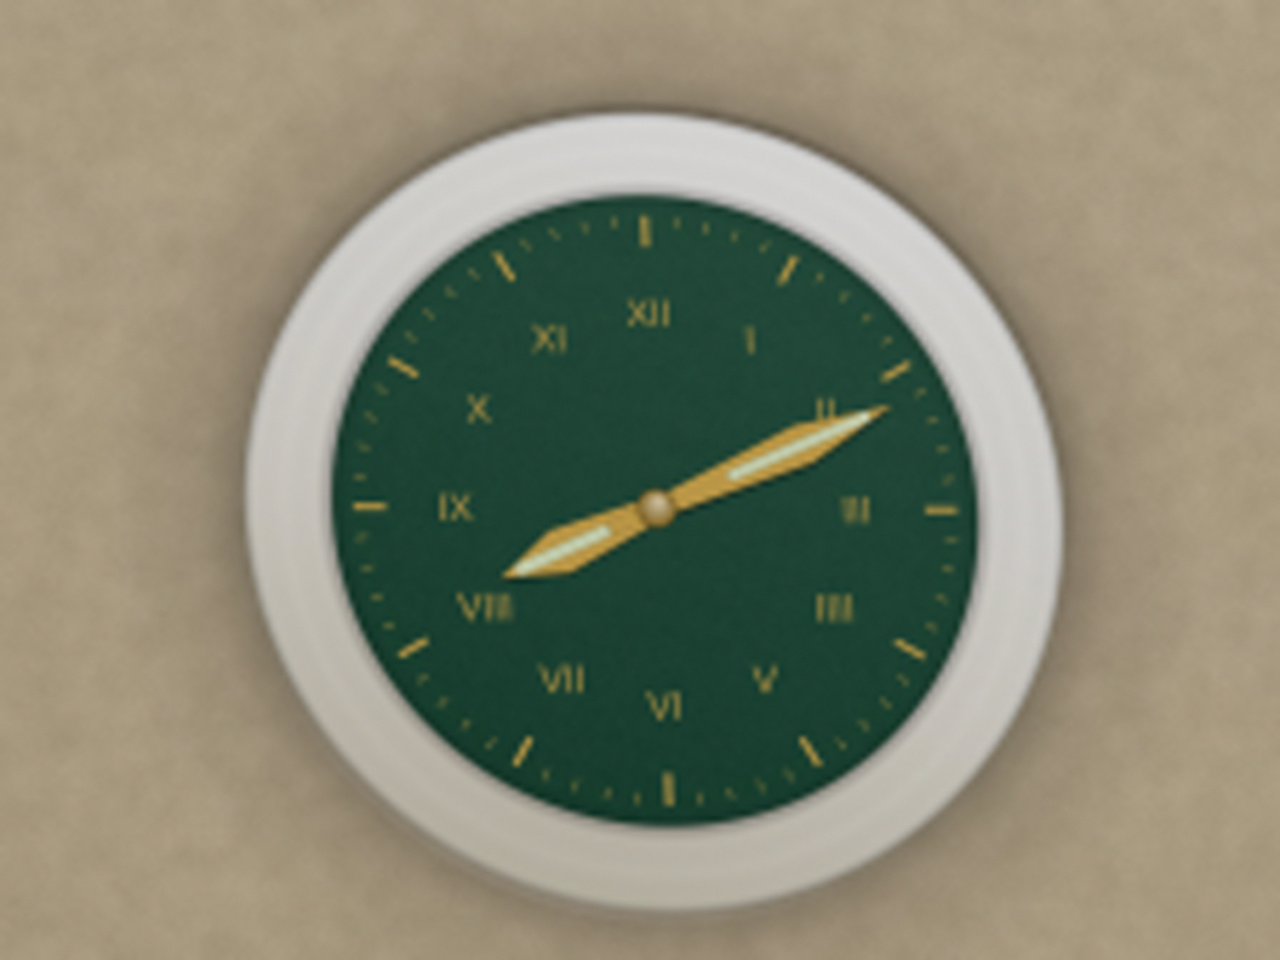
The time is h=8 m=11
